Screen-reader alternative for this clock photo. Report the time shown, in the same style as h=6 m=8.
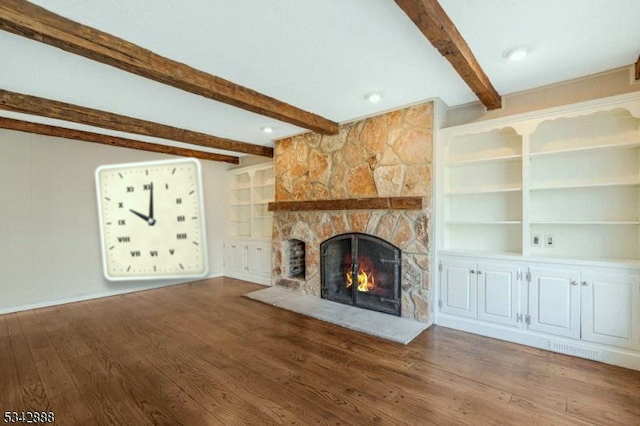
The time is h=10 m=1
